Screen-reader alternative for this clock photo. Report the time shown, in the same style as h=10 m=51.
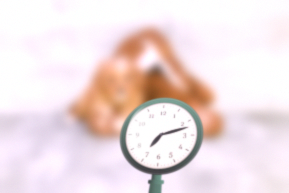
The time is h=7 m=12
